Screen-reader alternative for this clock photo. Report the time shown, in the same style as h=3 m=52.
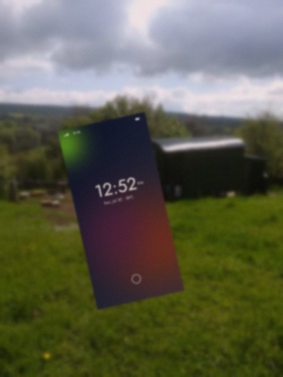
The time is h=12 m=52
